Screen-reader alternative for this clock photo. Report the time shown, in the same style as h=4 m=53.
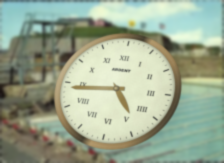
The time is h=4 m=44
